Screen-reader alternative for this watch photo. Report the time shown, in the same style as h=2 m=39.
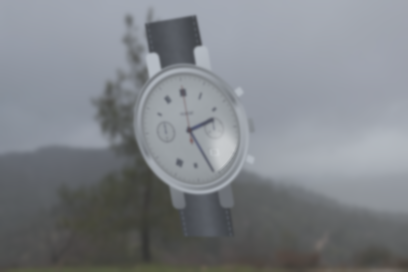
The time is h=2 m=26
